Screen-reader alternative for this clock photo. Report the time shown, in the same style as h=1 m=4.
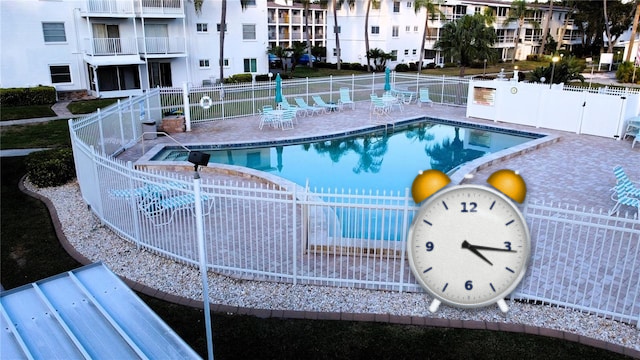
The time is h=4 m=16
